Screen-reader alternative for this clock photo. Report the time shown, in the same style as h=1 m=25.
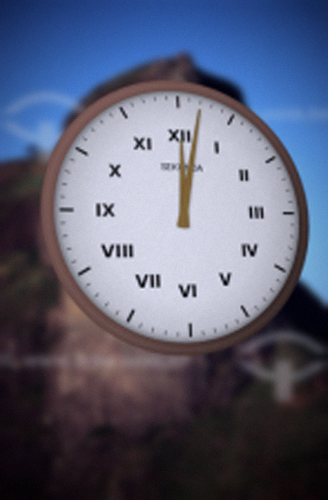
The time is h=12 m=2
